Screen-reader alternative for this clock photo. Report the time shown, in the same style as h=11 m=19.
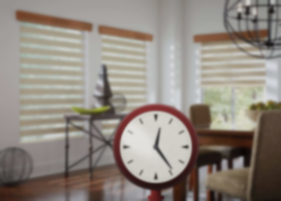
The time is h=12 m=24
